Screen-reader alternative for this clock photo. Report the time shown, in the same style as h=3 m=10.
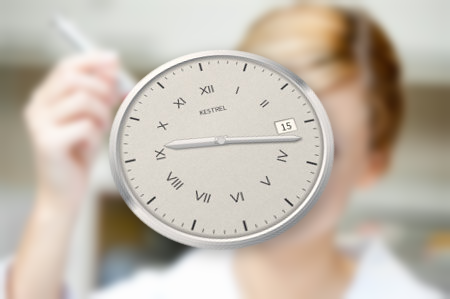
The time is h=9 m=17
